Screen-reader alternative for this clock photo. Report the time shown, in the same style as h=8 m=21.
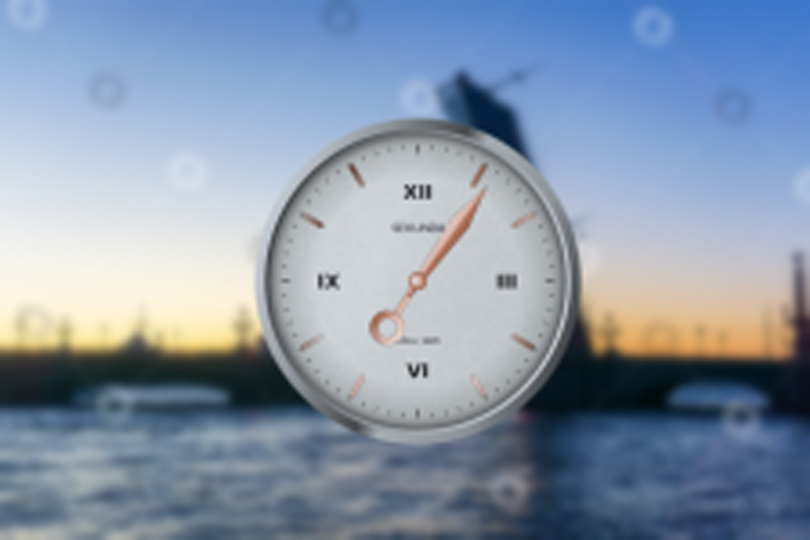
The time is h=7 m=6
